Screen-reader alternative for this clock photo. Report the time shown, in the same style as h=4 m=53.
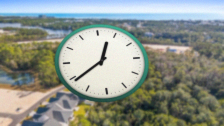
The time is h=12 m=39
